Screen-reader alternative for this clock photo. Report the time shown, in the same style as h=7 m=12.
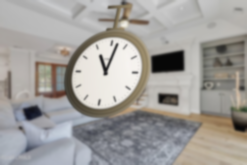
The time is h=11 m=2
